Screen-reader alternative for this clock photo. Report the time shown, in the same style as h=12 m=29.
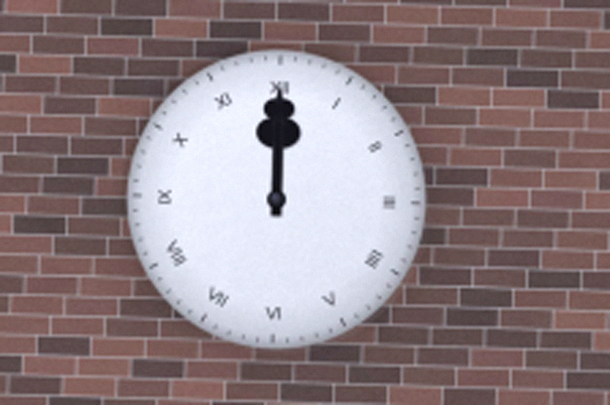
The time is h=12 m=0
